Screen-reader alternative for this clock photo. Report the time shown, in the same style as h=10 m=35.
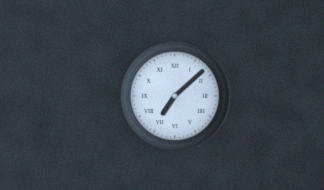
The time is h=7 m=8
